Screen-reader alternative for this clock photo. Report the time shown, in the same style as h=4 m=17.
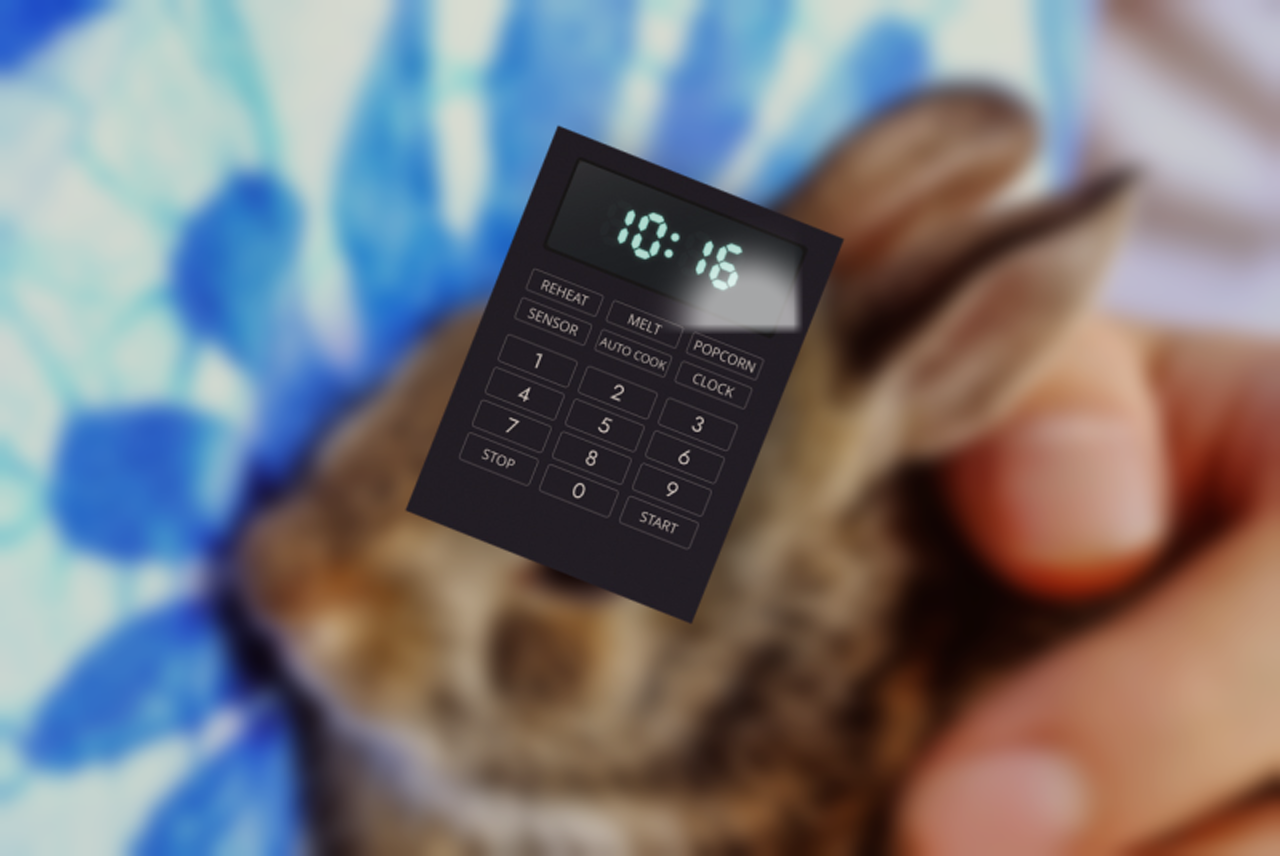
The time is h=10 m=16
